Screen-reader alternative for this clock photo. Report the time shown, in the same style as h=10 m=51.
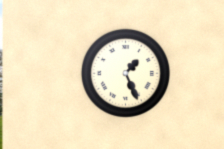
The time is h=1 m=26
